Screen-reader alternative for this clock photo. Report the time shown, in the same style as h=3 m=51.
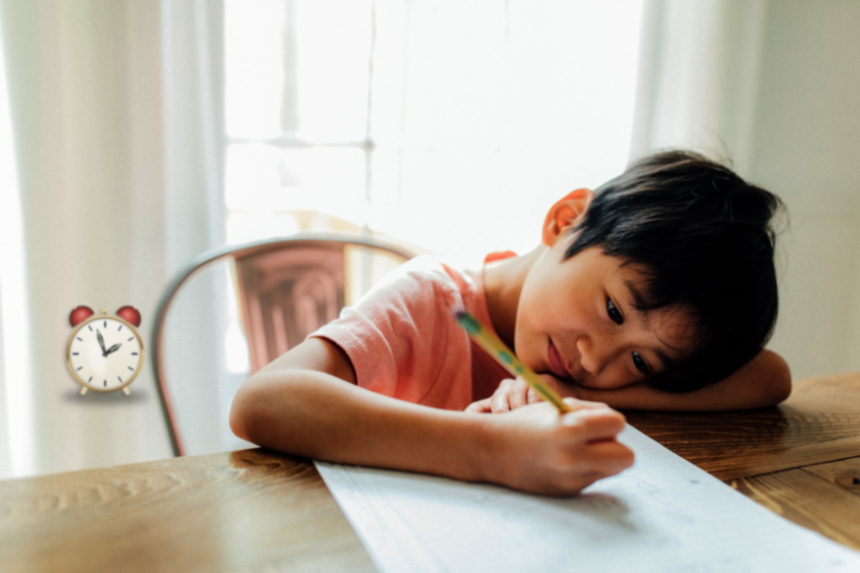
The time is h=1 m=57
